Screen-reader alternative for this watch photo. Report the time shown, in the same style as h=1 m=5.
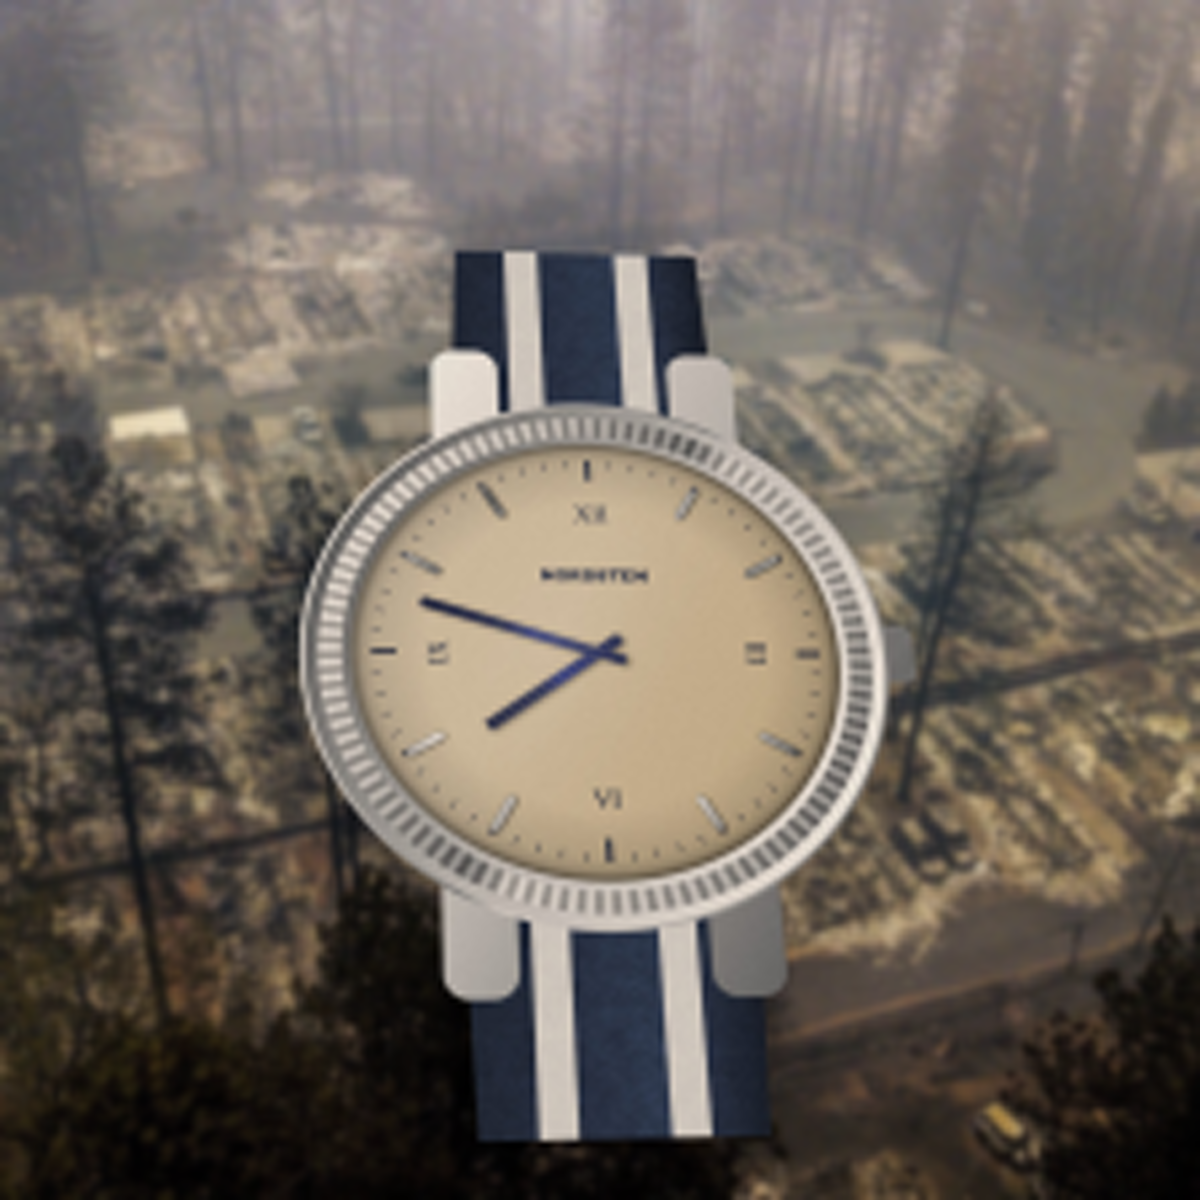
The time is h=7 m=48
